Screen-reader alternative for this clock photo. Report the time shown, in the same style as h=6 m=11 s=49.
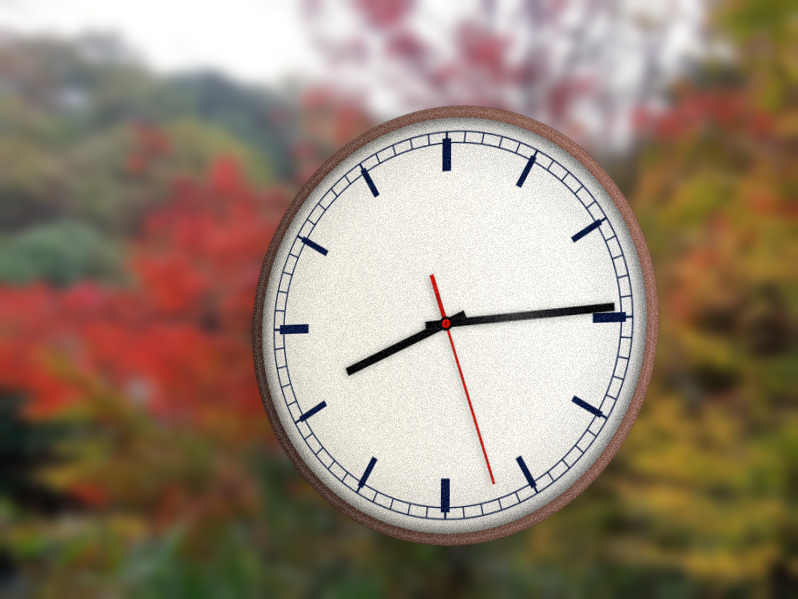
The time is h=8 m=14 s=27
